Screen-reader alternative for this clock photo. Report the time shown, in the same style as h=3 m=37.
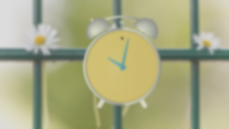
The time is h=10 m=2
